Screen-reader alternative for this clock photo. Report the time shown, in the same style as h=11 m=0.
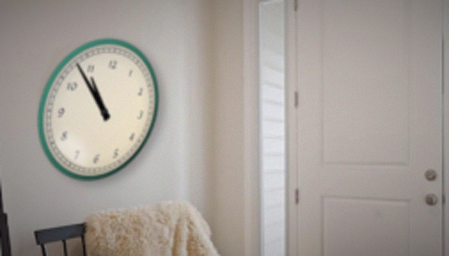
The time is h=10 m=53
